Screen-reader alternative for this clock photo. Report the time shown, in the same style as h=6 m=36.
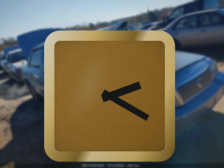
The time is h=2 m=20
